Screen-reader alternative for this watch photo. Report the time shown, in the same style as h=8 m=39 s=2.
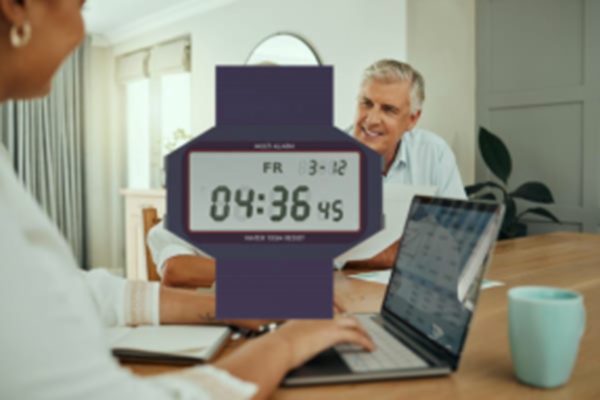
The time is h=4 m=36 s=45
